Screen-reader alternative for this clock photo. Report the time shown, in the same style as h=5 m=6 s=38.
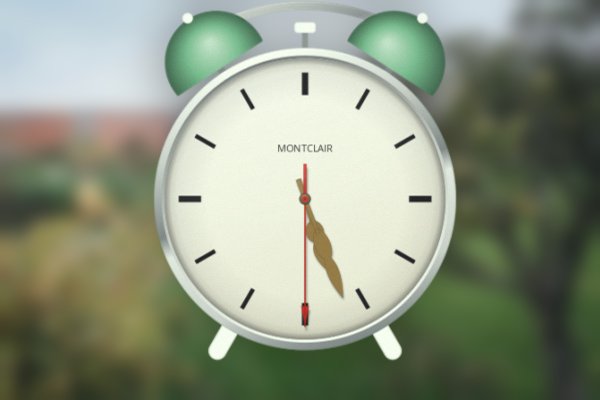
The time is h=5 m=26 s=30
